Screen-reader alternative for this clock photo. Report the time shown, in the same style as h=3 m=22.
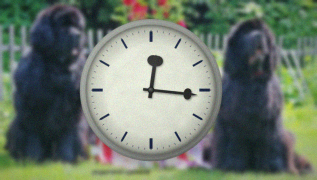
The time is h=12 m=16
